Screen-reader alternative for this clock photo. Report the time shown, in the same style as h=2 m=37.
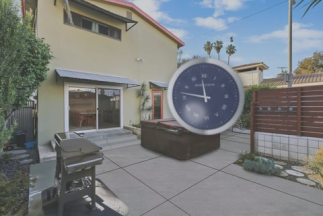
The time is h=11 m=47
